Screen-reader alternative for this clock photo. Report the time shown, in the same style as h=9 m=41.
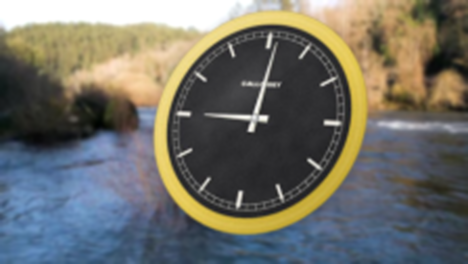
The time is h=9 m=1
